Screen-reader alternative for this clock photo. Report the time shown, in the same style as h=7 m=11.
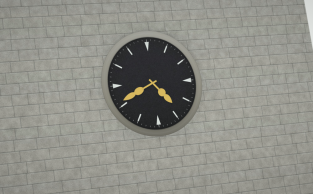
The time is h=4 m=41
